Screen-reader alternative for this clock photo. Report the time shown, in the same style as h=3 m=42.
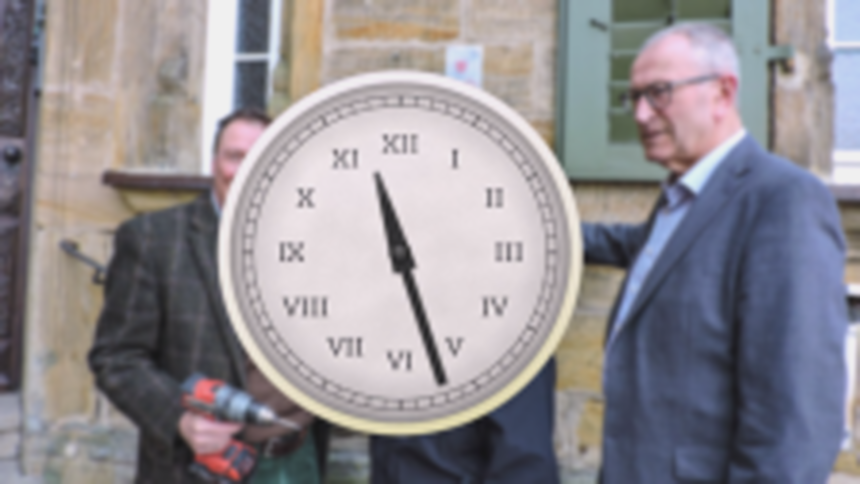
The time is h=11 m=27
